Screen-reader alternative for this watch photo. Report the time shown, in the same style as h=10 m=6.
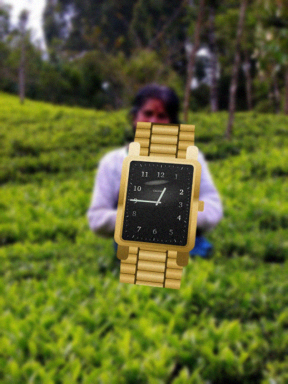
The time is h=12 m=45
